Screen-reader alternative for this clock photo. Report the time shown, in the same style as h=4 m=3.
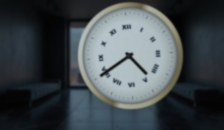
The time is h=4 m=40
